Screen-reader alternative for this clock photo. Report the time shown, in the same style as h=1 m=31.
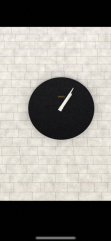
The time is h=1 m=5
